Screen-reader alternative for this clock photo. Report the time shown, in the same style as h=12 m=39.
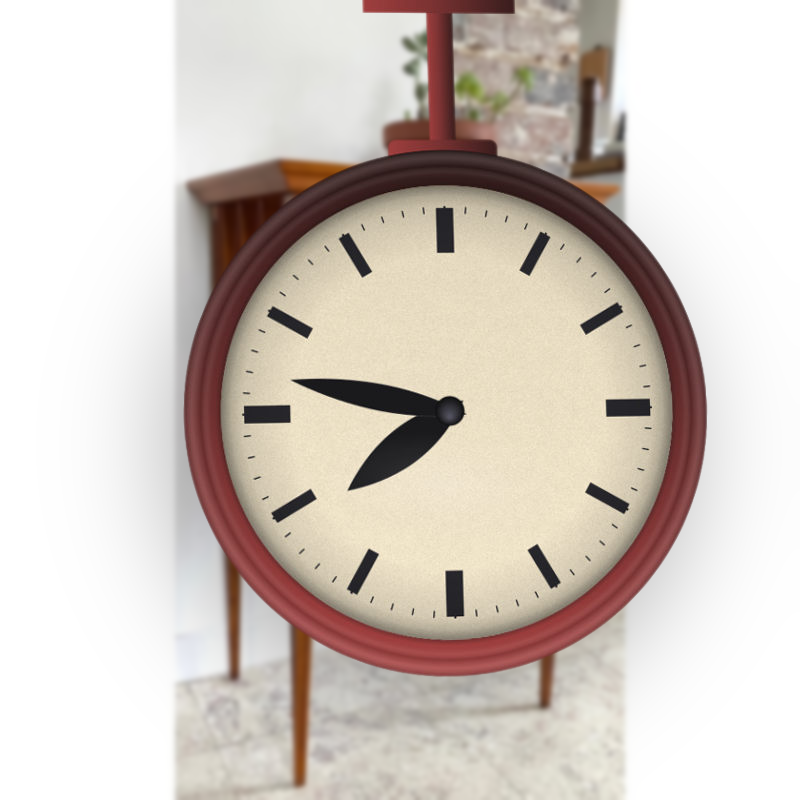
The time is h=7 m=47
